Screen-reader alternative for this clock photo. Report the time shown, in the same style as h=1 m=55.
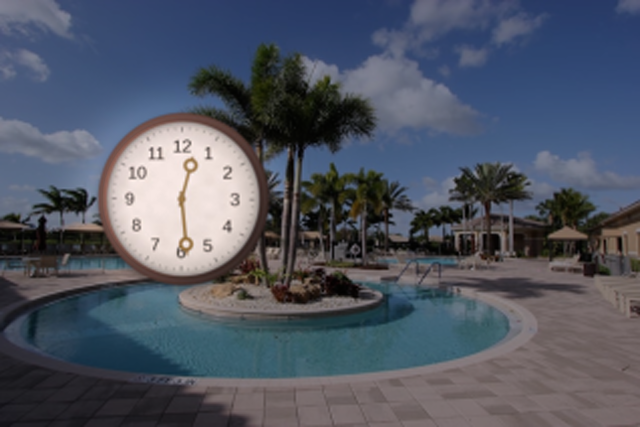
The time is h=12 m=29
